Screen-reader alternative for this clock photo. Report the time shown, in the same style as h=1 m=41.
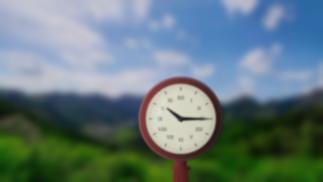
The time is h=10 m=15
